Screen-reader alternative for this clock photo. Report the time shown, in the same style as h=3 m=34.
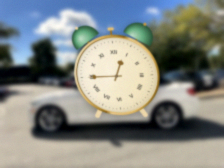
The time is h=12 m=45
